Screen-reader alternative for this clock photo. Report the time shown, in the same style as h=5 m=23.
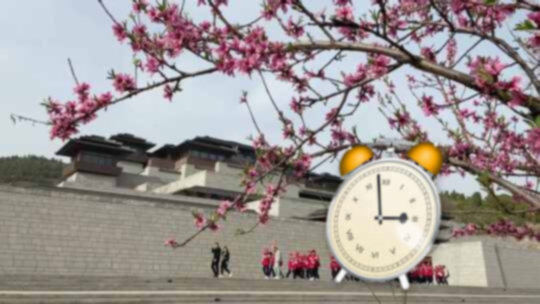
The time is h=2 m=58
